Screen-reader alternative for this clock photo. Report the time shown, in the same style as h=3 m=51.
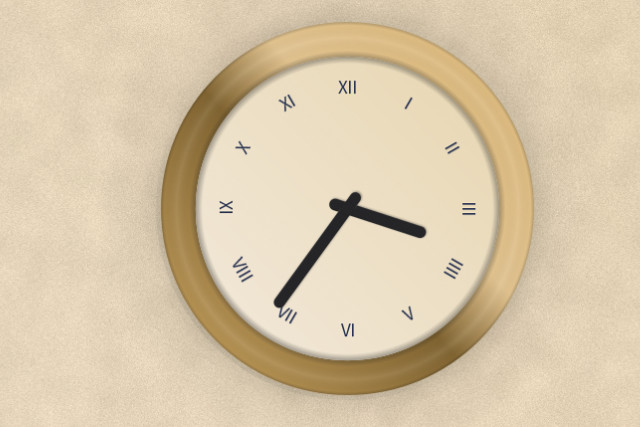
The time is h=3 m=36
